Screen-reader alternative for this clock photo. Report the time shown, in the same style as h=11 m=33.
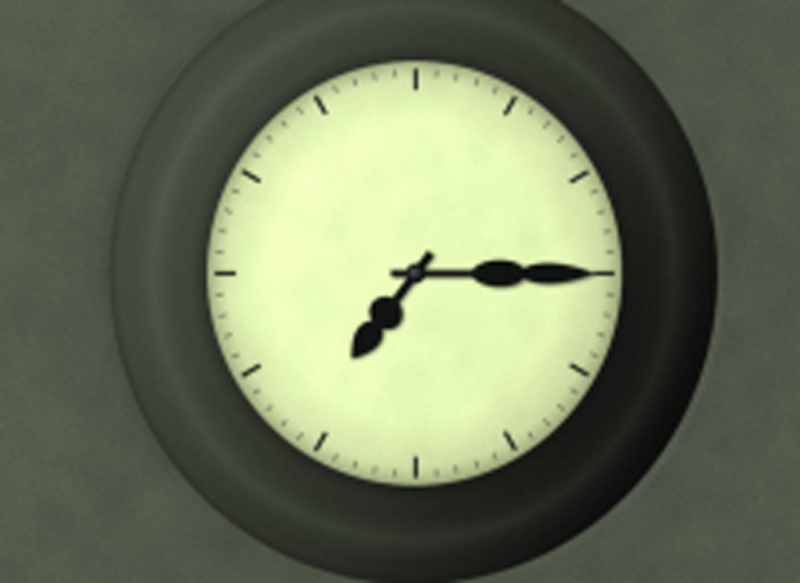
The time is h=7 m=15
